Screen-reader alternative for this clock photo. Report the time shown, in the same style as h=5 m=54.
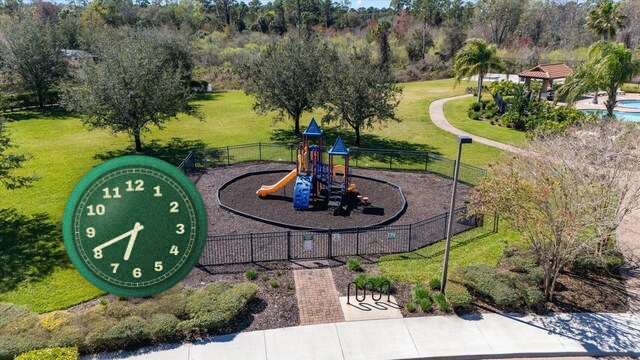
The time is h=6 m=41
